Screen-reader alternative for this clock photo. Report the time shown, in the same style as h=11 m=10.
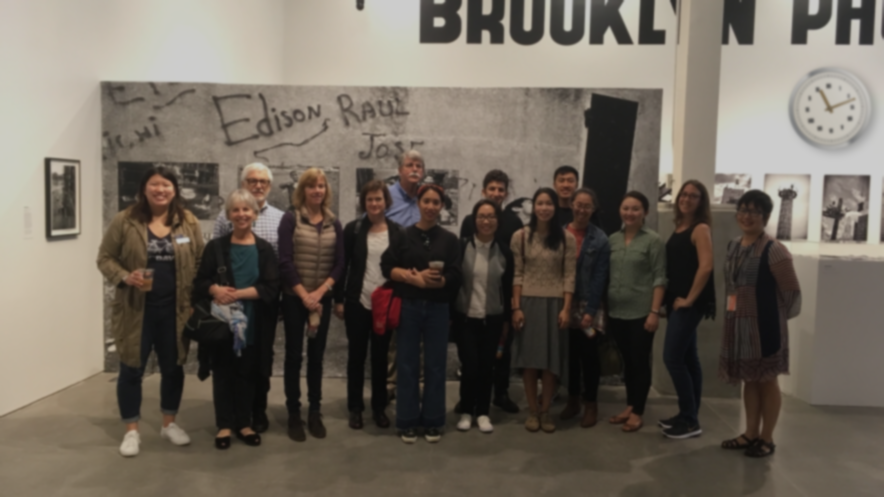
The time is h=11 m=12
